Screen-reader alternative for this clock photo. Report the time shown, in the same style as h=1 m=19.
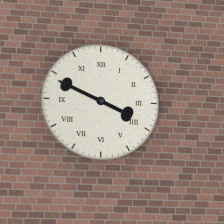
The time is h=3 m=49
